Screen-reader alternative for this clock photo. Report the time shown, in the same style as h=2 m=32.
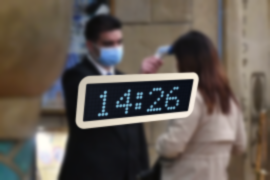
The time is h=14 m=26
